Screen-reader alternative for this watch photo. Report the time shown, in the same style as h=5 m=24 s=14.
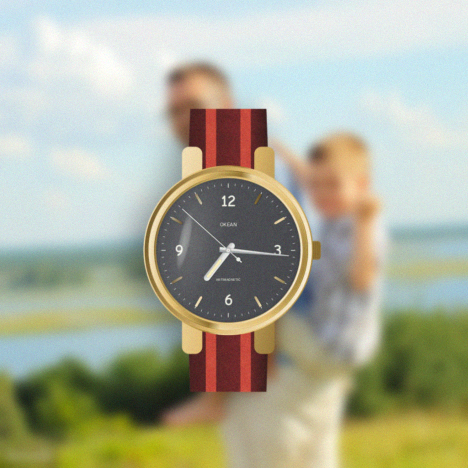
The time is h=7 m=15 s=52
